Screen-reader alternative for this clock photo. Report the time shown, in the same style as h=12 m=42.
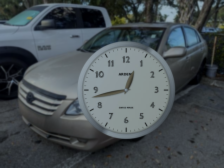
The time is h=12 m=43
